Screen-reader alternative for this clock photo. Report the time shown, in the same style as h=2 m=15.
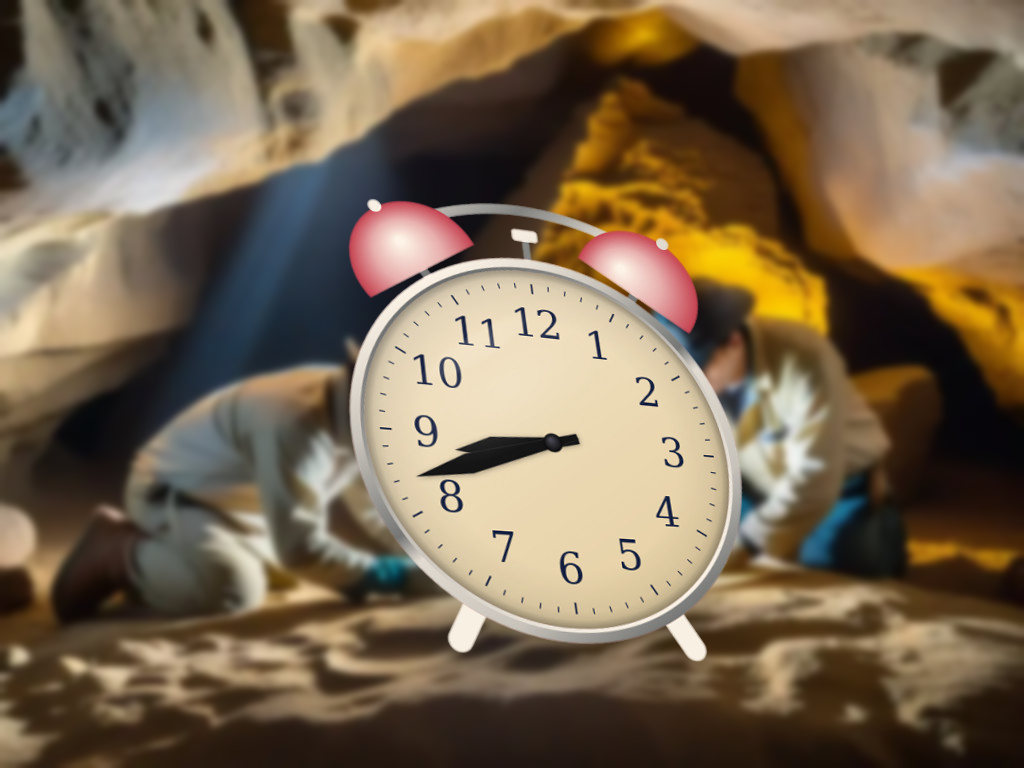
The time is h=8 m=42
